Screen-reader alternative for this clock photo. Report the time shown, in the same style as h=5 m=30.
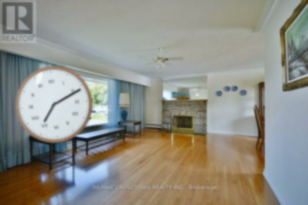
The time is h=7 m=11
